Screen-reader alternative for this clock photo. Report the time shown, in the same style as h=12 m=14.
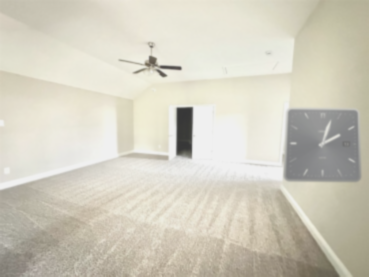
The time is h=2 m=3
